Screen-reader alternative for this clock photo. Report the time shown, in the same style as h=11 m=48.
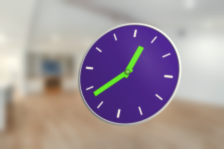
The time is h=12 m=38
